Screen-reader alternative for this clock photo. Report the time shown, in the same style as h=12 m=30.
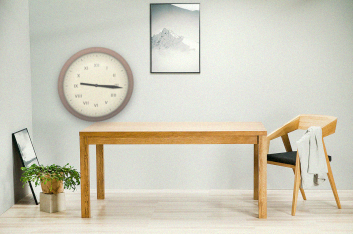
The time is h=9 m=16
